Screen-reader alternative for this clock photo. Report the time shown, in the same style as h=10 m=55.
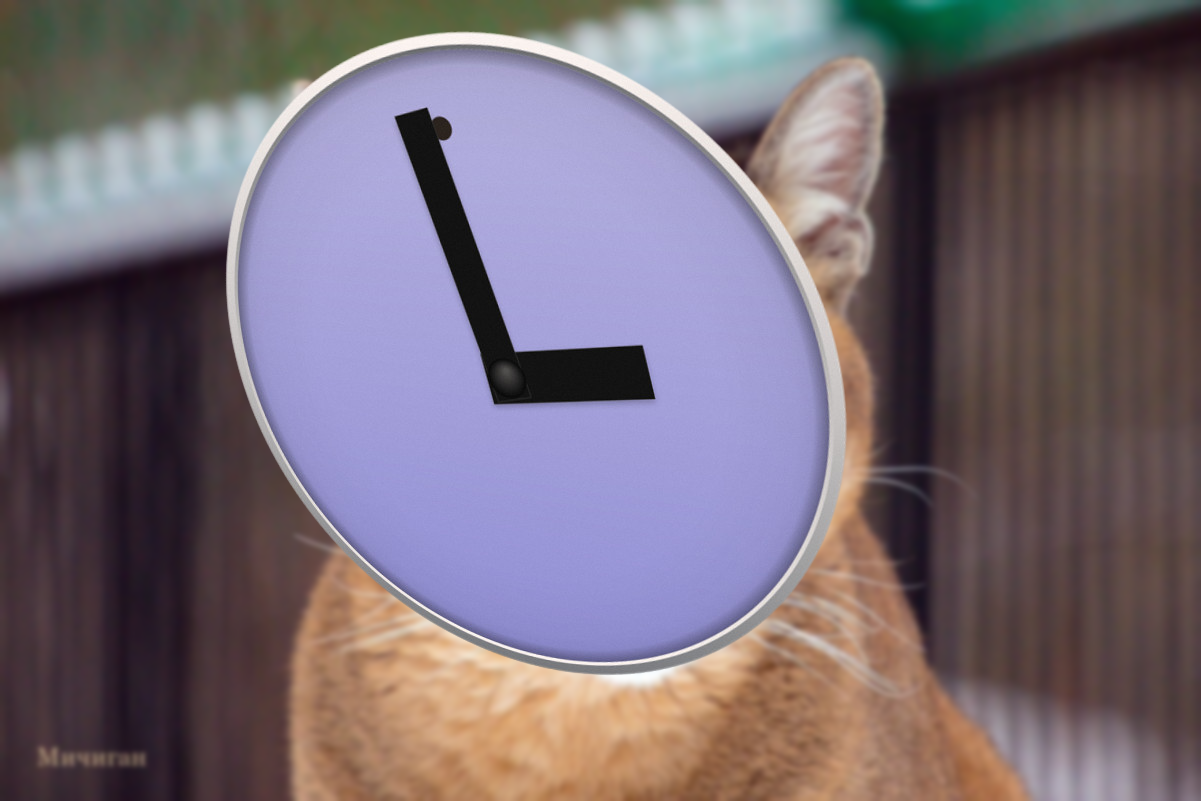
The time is h=2 m=59
